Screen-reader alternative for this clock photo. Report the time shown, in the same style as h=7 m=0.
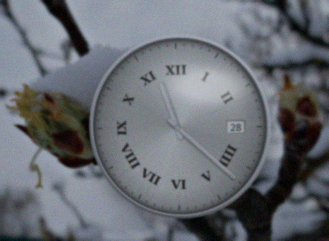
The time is h=11 m=22
